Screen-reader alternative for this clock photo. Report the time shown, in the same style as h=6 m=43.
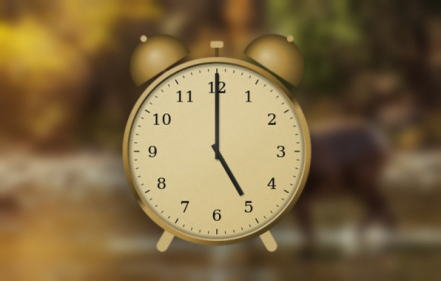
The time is h=5 m=0
